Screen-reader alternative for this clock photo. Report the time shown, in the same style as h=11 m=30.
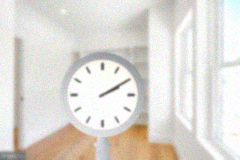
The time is h=2 m=10
